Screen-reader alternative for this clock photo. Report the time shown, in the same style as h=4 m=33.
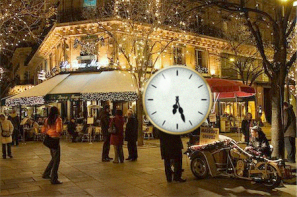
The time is h=6 m=27
